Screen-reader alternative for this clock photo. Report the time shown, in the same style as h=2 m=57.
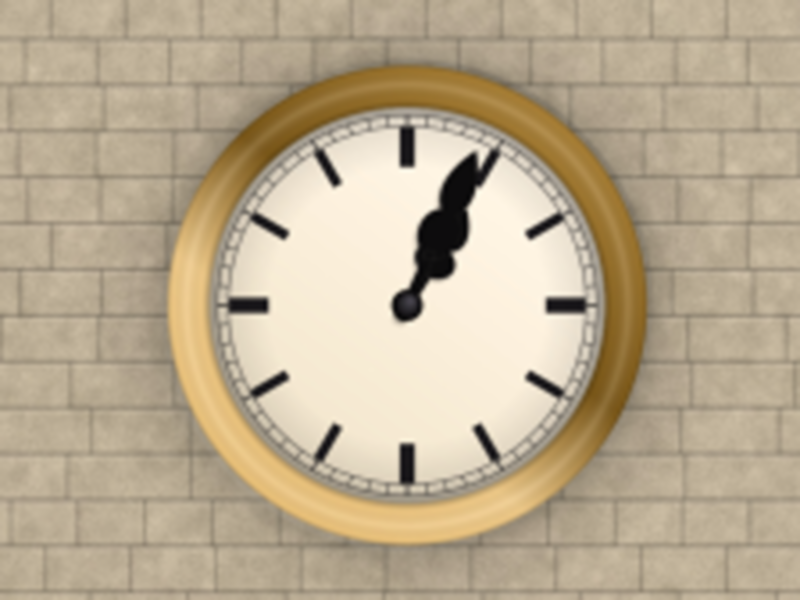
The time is h=1 m=4
